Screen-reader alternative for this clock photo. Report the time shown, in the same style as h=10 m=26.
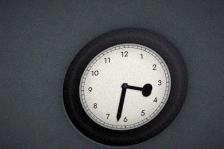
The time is h=3 m=32
